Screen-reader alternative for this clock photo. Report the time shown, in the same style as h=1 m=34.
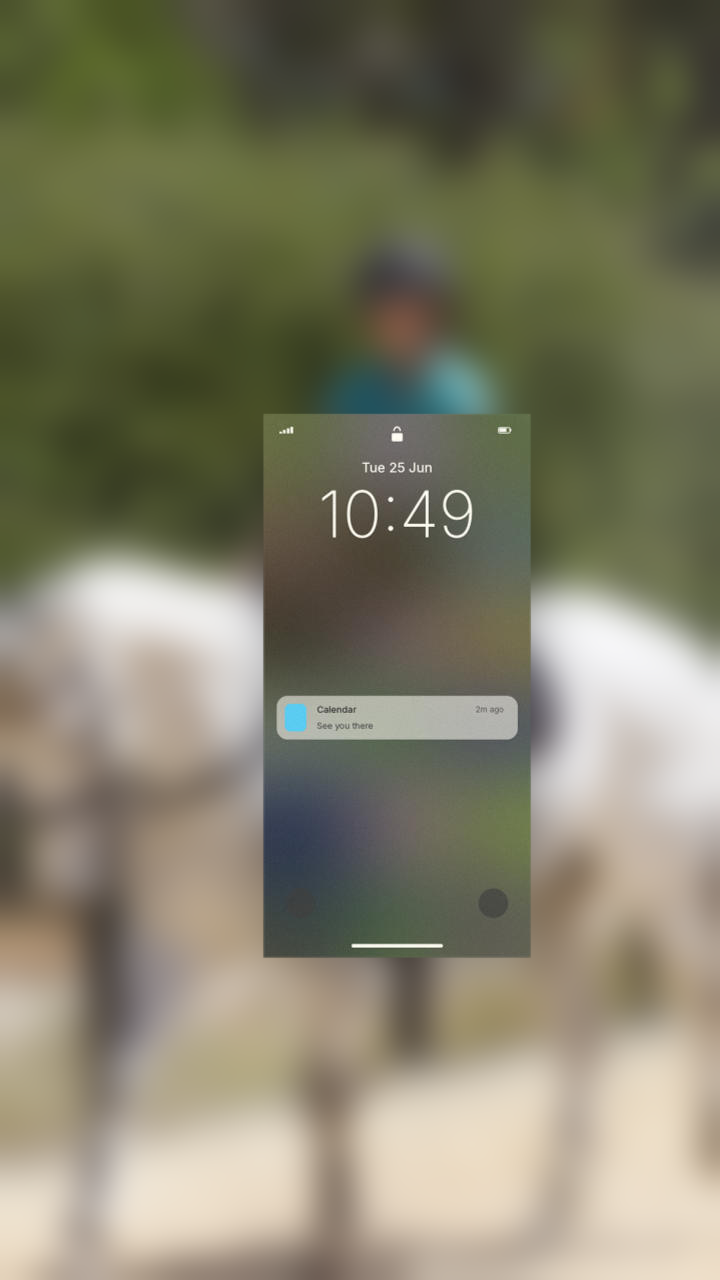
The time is h=10 m=49
